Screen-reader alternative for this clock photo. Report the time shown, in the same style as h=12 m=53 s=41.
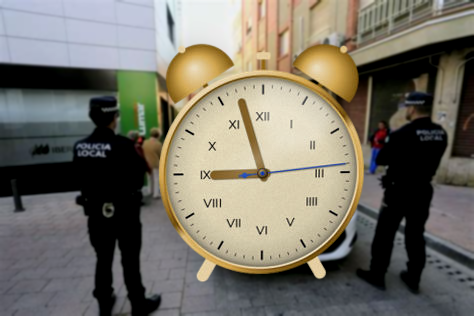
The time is h=8 m=57 s=14
